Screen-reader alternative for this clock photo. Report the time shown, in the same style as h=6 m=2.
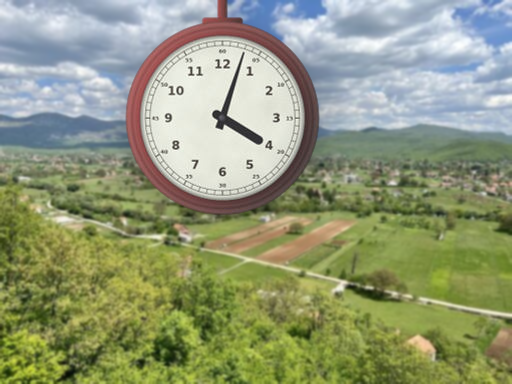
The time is h=4 m=3
